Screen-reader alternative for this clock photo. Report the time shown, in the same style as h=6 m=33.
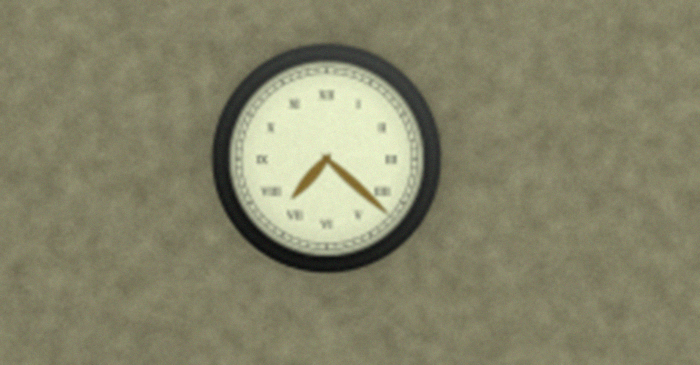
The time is h=7 m=22
